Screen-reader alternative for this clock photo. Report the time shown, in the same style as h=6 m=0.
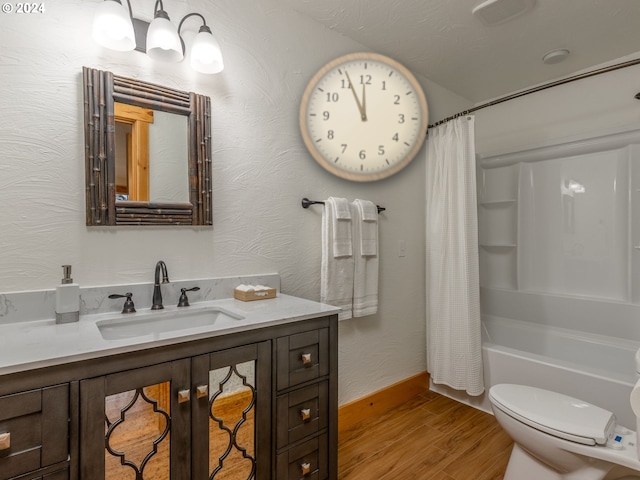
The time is h=11 m=56
